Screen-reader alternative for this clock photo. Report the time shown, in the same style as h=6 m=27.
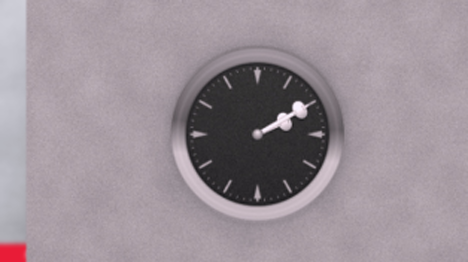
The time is h=2 m=10
